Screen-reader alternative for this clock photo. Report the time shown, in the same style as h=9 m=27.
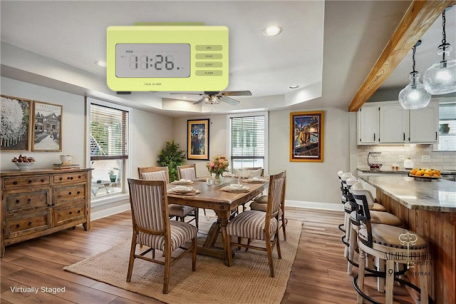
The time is h=11 m=26
